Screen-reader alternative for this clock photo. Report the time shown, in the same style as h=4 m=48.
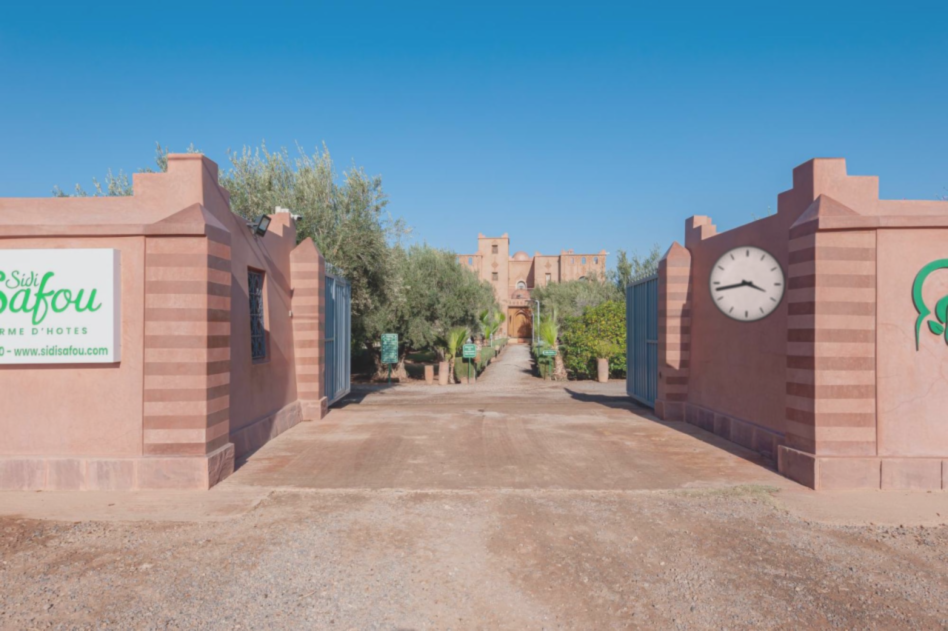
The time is h=3 m=43
